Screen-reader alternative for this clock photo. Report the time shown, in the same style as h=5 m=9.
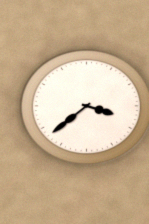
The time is h=3 m=38
